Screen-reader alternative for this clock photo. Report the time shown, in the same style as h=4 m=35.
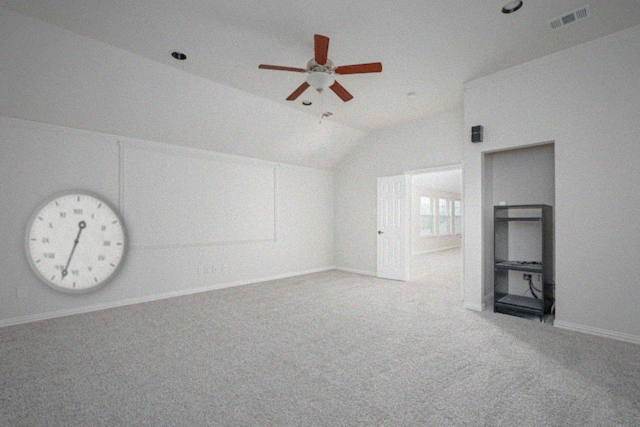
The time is h=12 m=33
